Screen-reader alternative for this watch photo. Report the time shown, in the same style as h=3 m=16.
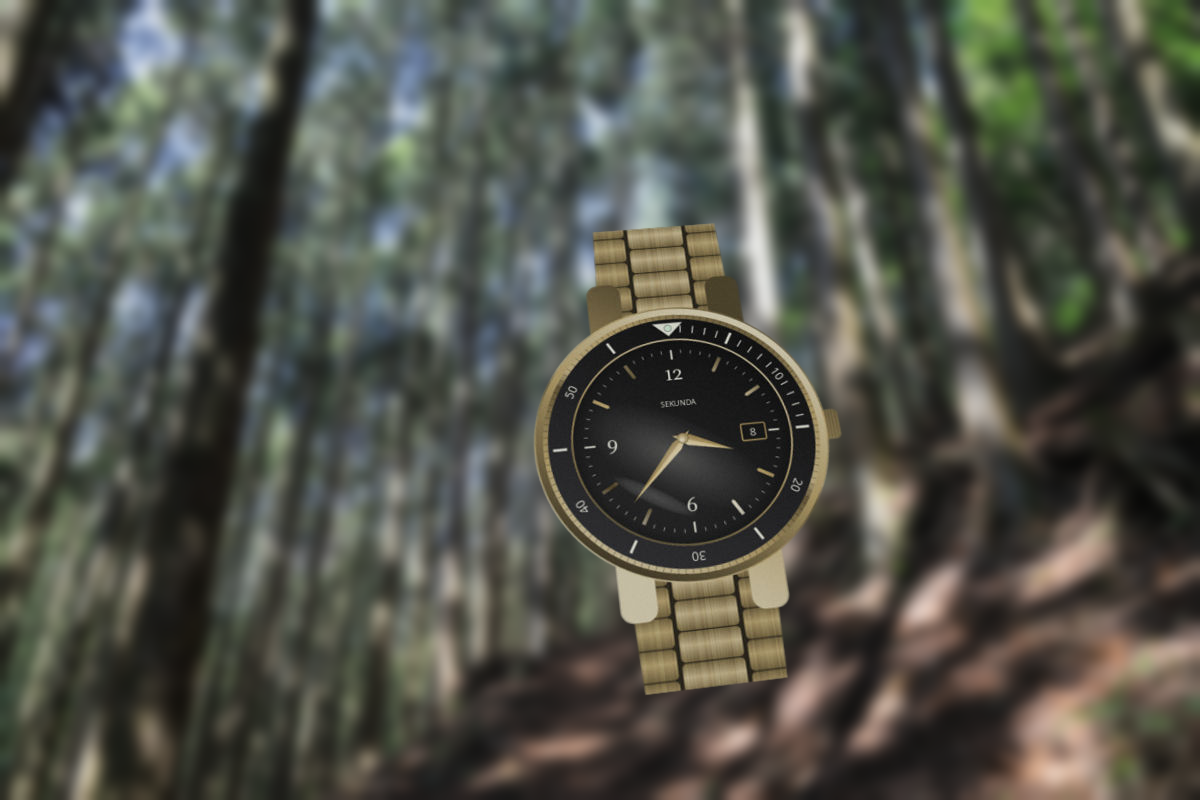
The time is h=3 m=37
